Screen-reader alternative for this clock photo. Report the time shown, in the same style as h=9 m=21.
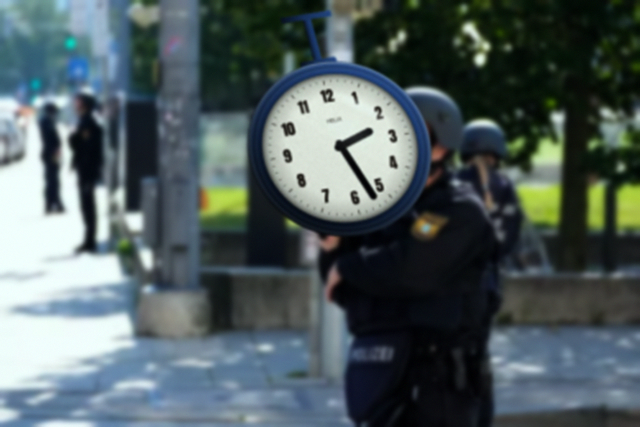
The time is h=2 m=27
